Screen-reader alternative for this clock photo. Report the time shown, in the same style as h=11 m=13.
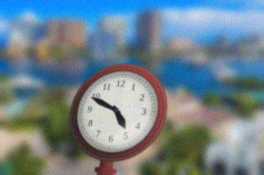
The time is h=4 m=49
